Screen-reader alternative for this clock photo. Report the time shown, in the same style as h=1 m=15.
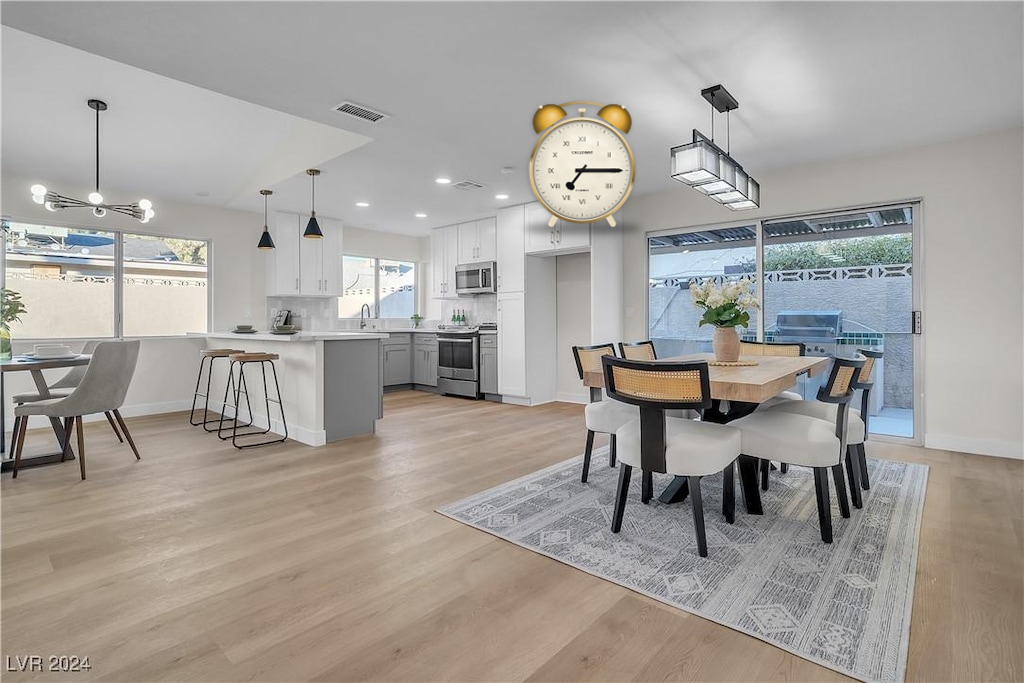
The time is h=7 m=15
